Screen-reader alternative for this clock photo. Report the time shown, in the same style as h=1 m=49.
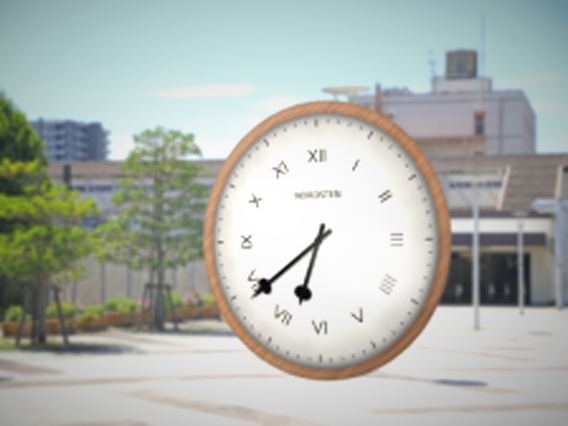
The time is h=6 m=39
